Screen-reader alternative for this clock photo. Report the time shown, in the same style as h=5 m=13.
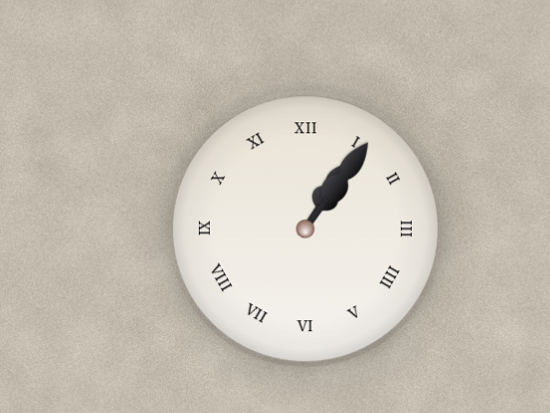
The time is h=1 m=6
